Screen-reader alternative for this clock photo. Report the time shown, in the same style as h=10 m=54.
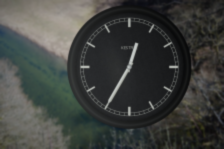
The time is h=12 m=35
